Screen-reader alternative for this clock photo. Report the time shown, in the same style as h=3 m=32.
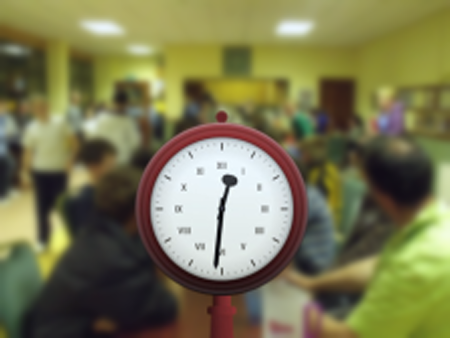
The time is h=12 m=31
